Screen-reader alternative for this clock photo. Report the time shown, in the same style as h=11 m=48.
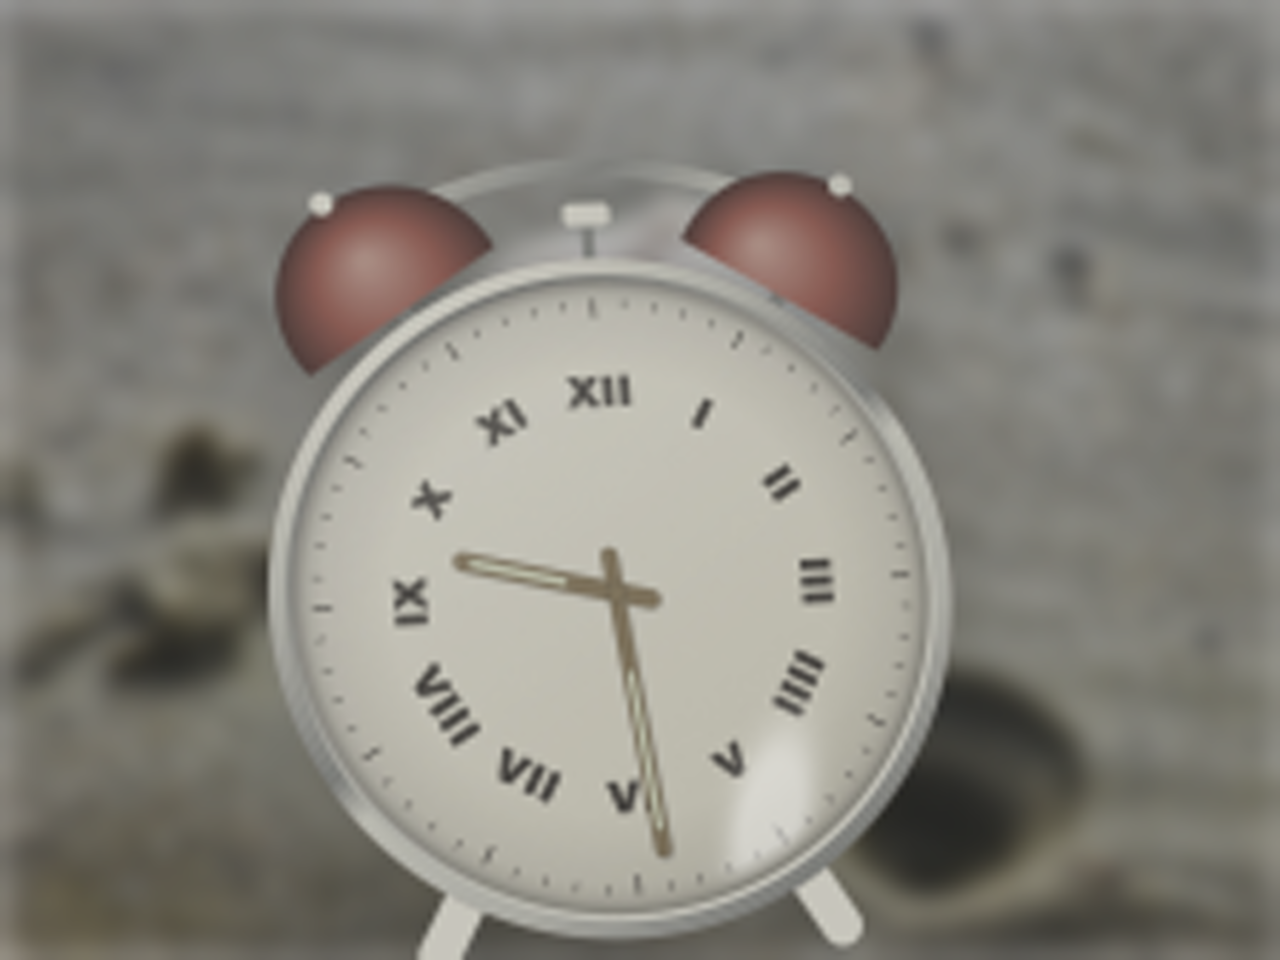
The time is h=9 m=29
